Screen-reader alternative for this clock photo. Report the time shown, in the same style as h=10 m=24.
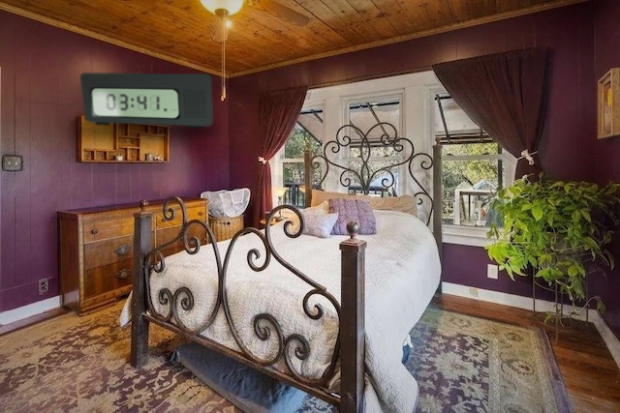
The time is h=3 m=41
